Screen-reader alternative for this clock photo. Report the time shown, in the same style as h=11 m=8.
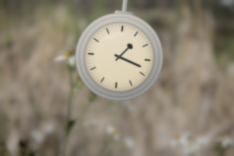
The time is h=1 m=18
